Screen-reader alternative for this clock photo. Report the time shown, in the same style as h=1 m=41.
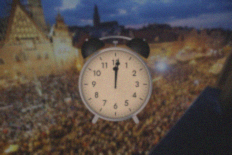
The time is h=12 m=1
